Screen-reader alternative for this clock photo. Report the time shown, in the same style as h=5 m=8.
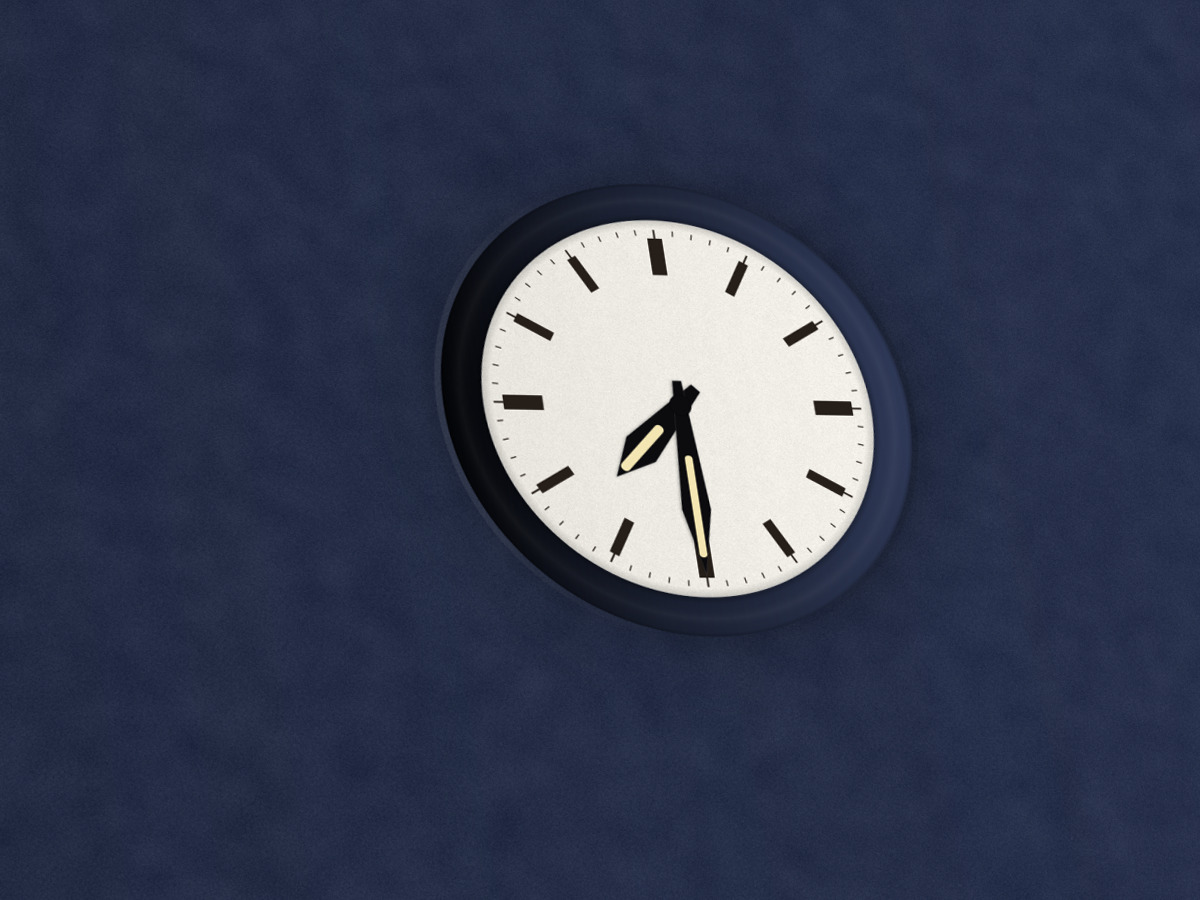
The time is h=7 m=30
